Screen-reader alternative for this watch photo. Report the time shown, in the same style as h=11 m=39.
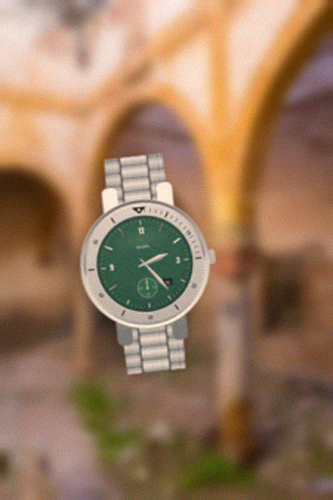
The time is h=2 m=24
